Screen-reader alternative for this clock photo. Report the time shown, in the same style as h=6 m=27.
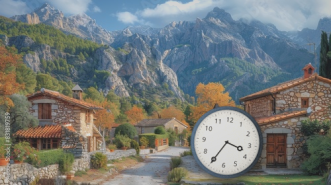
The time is h=3 m=35
